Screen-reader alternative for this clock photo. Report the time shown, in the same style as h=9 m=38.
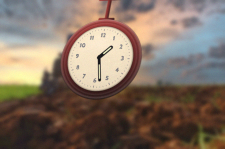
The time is h=1 m=28
